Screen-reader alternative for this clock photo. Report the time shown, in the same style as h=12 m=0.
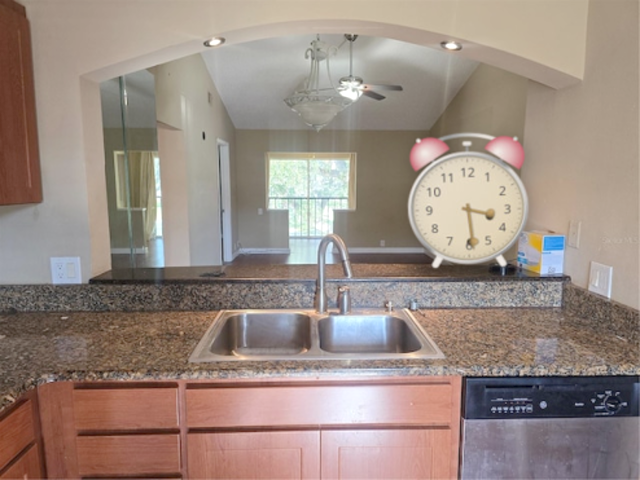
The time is h=3 m=29
